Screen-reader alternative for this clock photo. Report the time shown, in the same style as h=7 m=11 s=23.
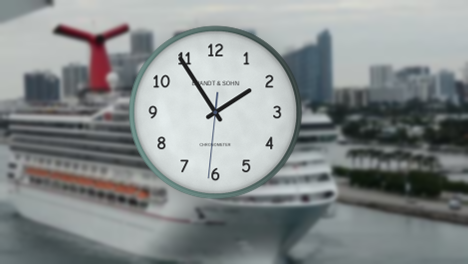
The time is h=1 m=54 s=31
